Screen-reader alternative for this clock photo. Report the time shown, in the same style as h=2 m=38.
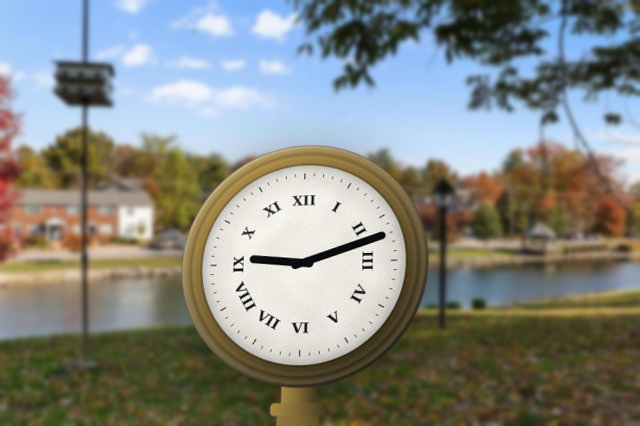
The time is h=9 m=12
